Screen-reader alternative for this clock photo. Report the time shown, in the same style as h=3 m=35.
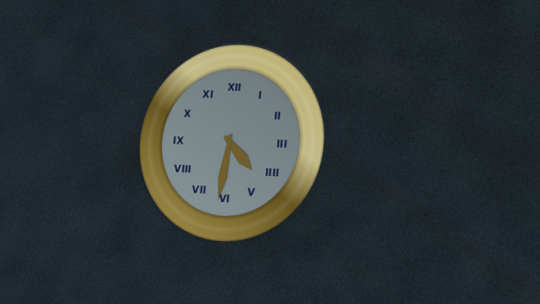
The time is h=4 m=31
